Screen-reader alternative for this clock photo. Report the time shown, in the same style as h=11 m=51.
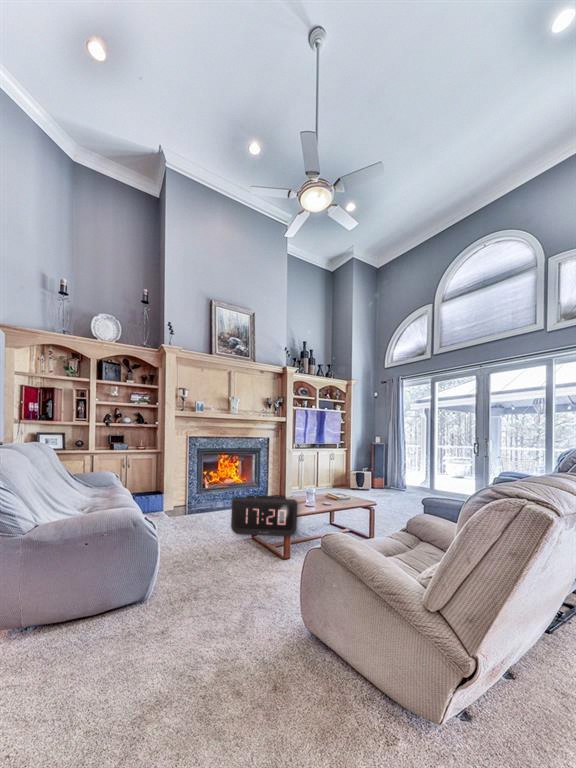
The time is h=17 m=20
